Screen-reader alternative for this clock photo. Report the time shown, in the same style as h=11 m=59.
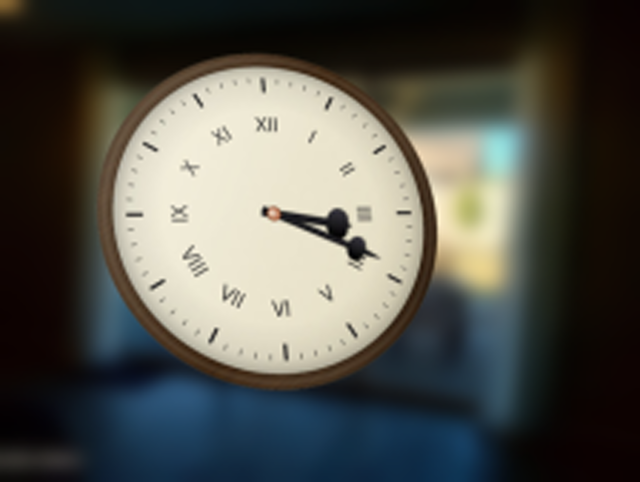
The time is h=3 m=19
